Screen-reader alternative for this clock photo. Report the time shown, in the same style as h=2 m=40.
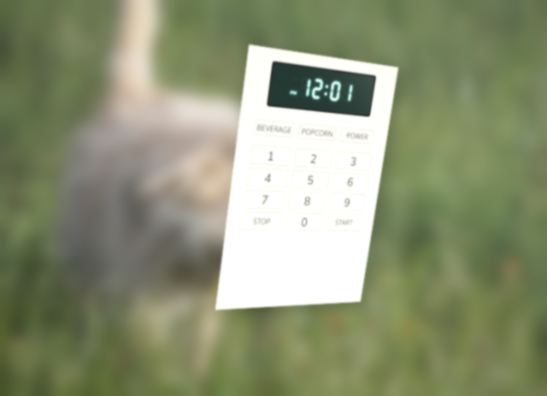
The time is h=12 m=1
